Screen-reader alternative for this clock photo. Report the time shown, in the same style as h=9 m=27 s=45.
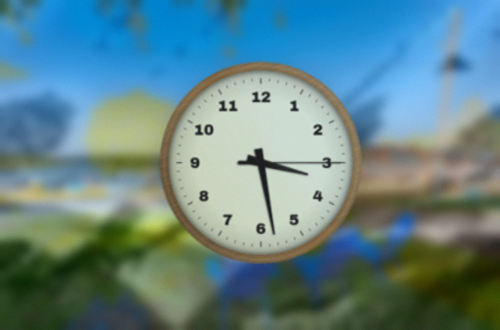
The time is h=3 m=28 s=15
